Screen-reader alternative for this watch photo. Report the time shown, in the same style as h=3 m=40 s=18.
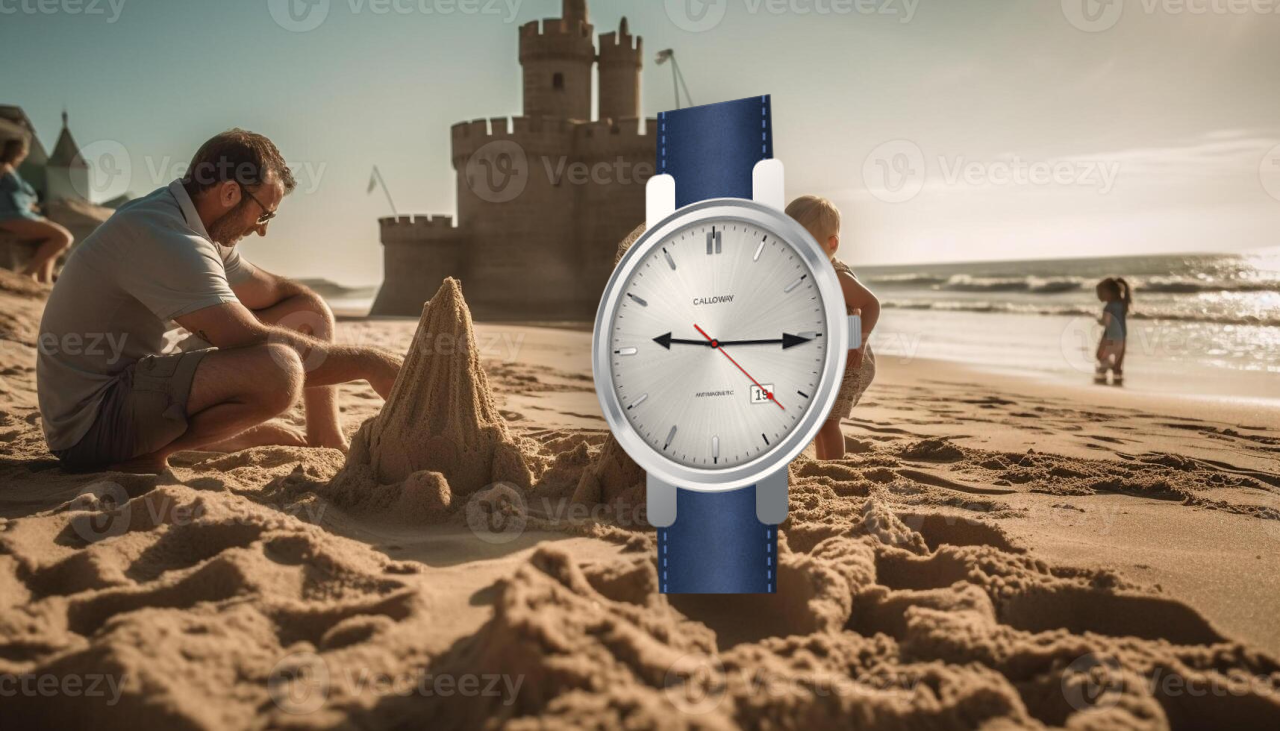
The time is h=9 m=15 s=22
